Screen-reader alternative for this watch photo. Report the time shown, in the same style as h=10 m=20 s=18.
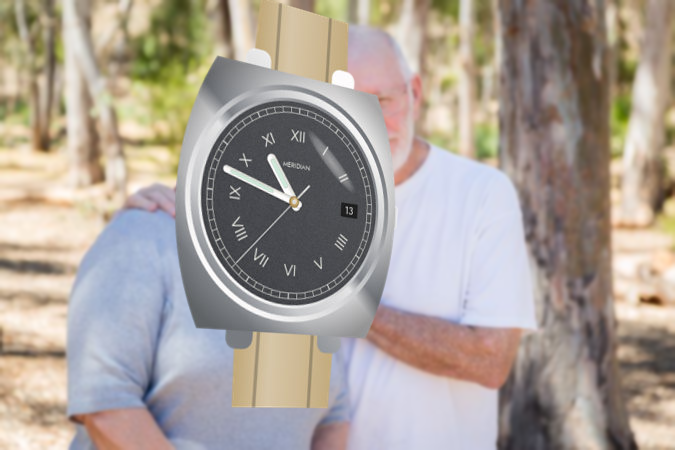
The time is h=10 m=47 s=37
